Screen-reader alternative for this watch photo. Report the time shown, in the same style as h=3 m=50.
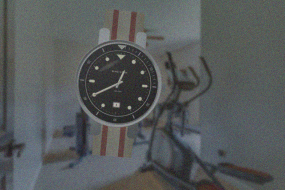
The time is h=12 m=40
